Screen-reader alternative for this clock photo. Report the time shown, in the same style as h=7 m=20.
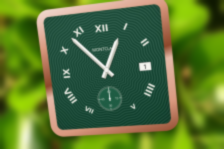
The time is h=12 m=53
